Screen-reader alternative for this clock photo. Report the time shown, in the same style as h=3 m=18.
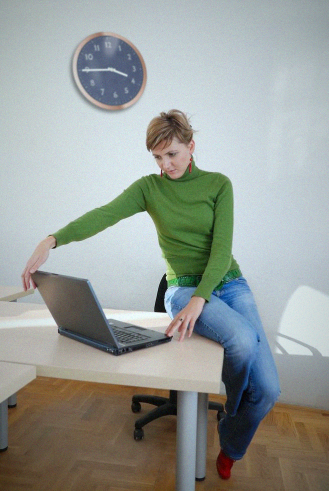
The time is h=3 m=45
